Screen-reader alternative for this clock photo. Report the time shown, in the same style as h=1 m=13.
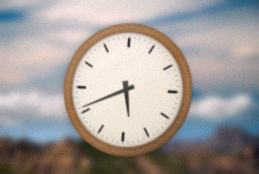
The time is h=5 m=41
